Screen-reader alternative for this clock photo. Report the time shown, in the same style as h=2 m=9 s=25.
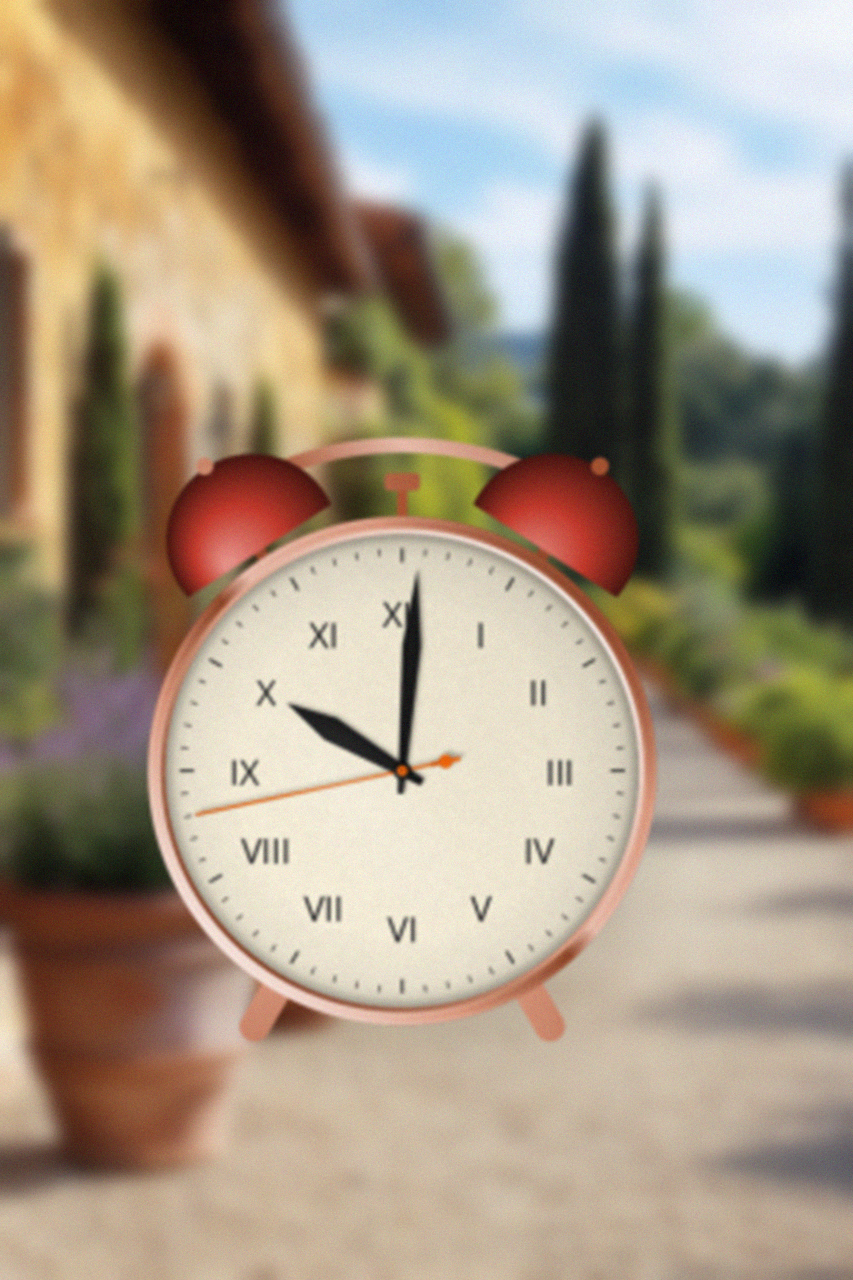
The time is h=10 m=0 s=43
